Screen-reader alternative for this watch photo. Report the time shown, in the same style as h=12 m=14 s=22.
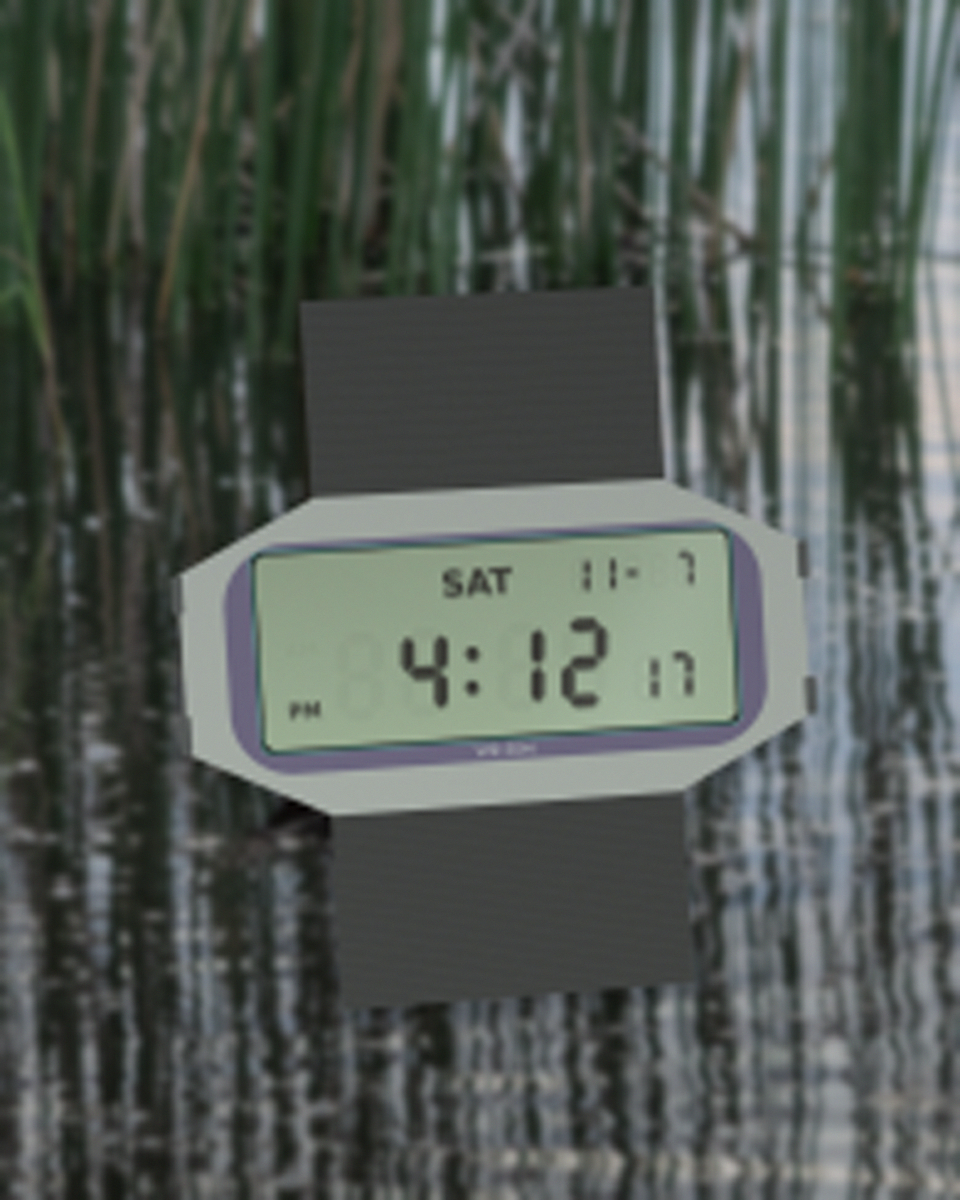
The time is h=4 m=12 s=17
